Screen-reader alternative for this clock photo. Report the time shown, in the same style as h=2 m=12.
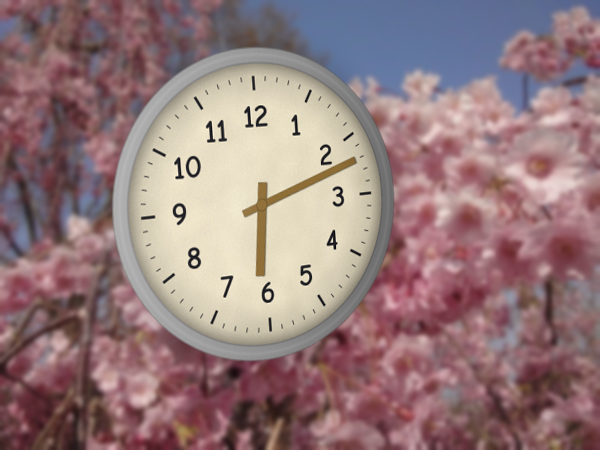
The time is h=6 m=12
